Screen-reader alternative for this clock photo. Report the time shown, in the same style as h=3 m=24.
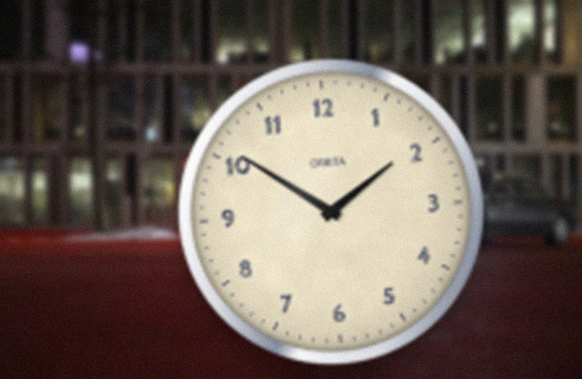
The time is h=1 m=51
